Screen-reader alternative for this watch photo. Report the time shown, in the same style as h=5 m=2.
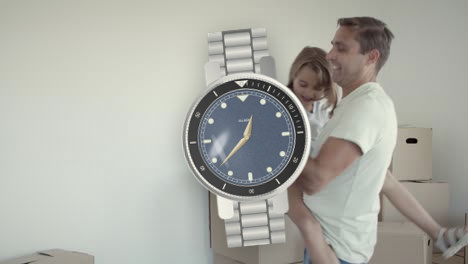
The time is h=12 m=38
